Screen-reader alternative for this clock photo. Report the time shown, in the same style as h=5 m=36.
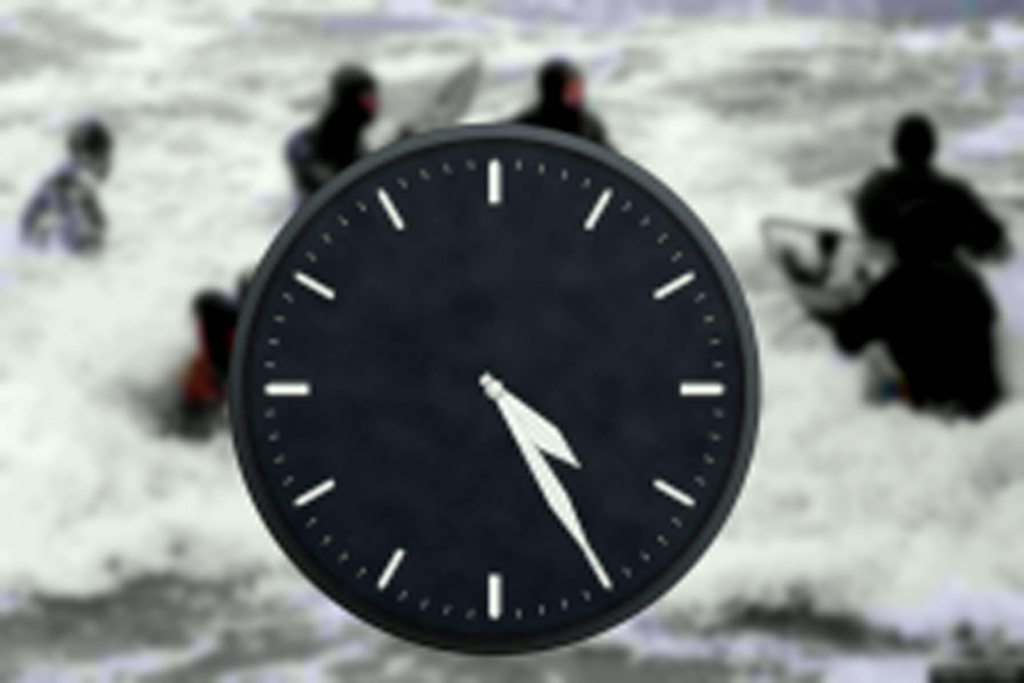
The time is h=4 m=25
